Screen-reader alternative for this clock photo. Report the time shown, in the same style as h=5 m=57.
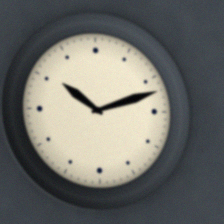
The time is h=10 m=12
